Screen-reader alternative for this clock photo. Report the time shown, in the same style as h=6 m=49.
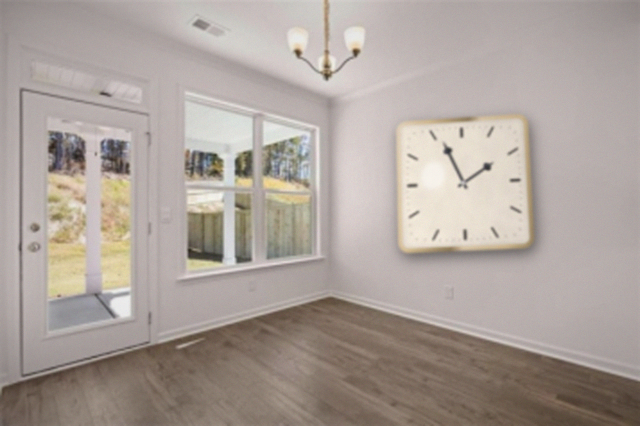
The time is h=1 m=56
